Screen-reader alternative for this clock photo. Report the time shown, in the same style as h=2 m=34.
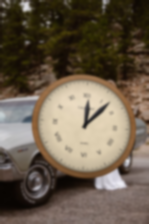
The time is h=12 m=7
